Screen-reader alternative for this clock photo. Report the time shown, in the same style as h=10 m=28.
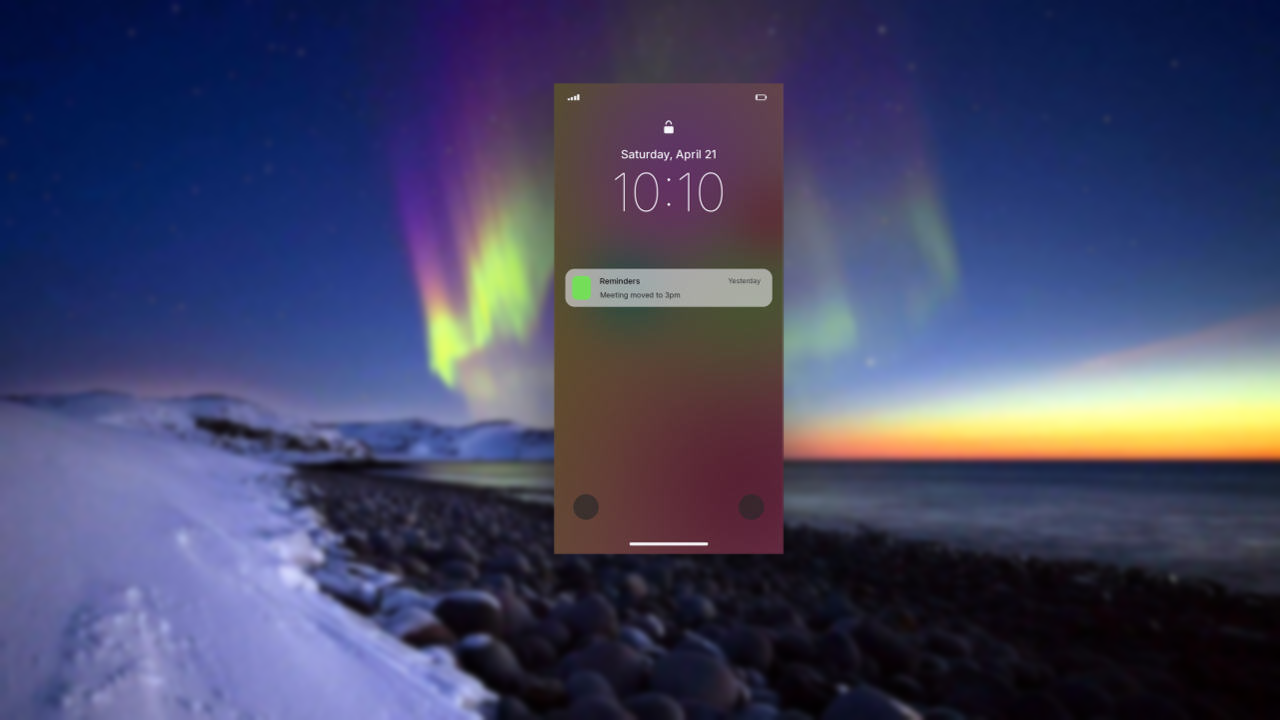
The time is h=10 m=10
